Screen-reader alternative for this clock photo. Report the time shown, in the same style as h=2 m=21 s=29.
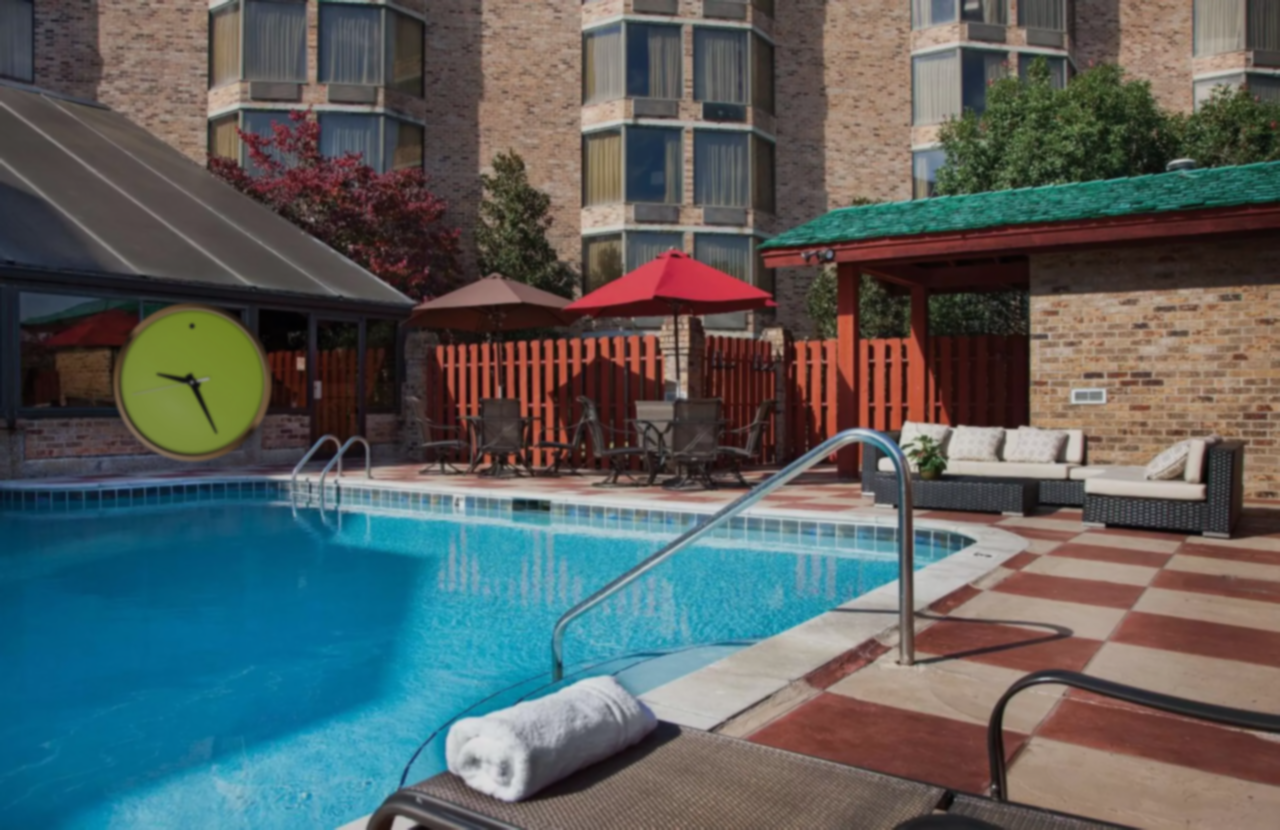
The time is h=9 m=25 s=43
